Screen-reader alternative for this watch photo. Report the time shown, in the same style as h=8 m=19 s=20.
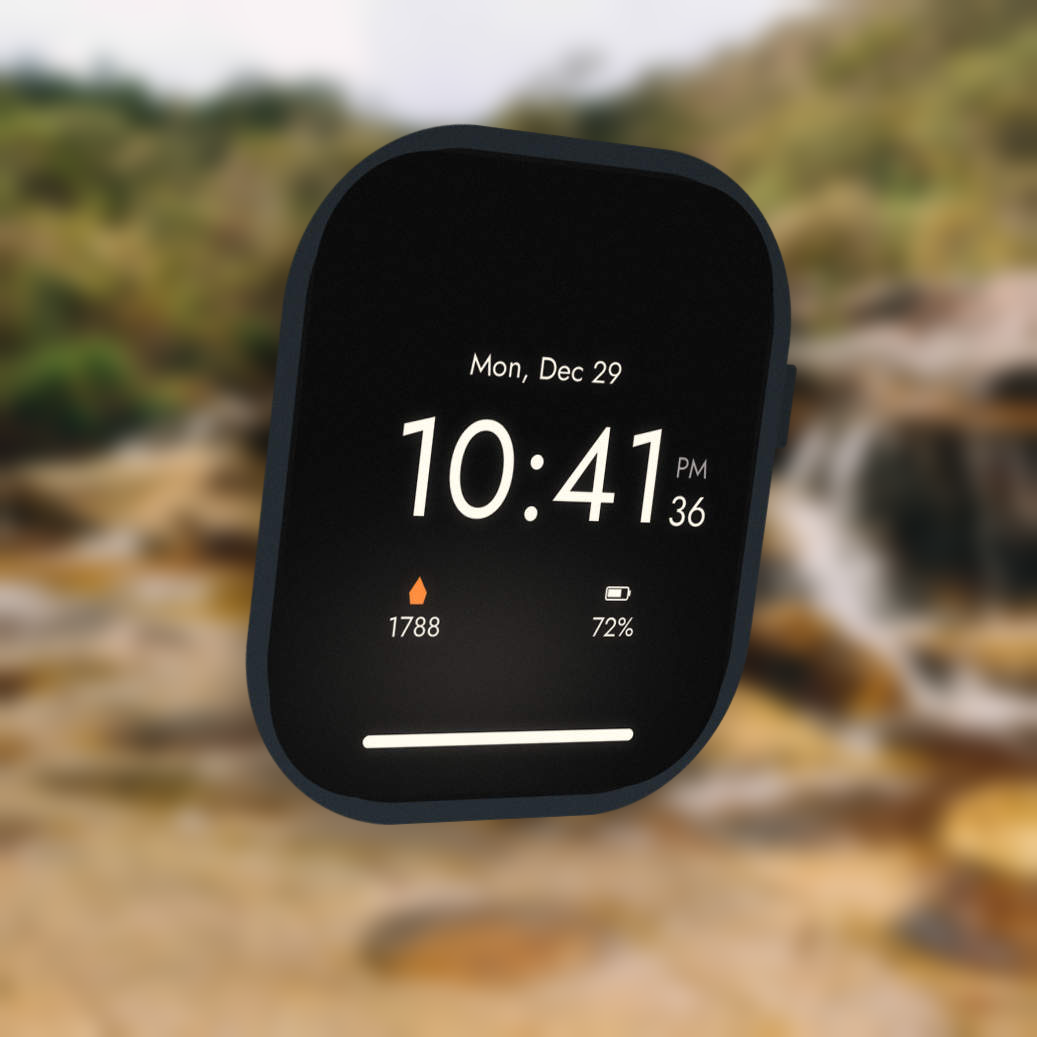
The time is h=10 m=41 s=36
